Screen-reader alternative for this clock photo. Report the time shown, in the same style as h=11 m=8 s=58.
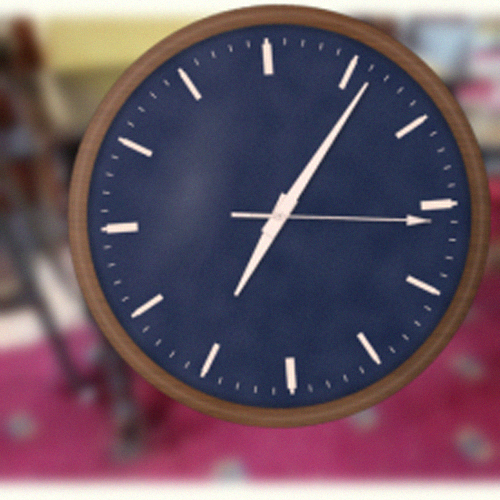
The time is h=7 m=6 s=16
